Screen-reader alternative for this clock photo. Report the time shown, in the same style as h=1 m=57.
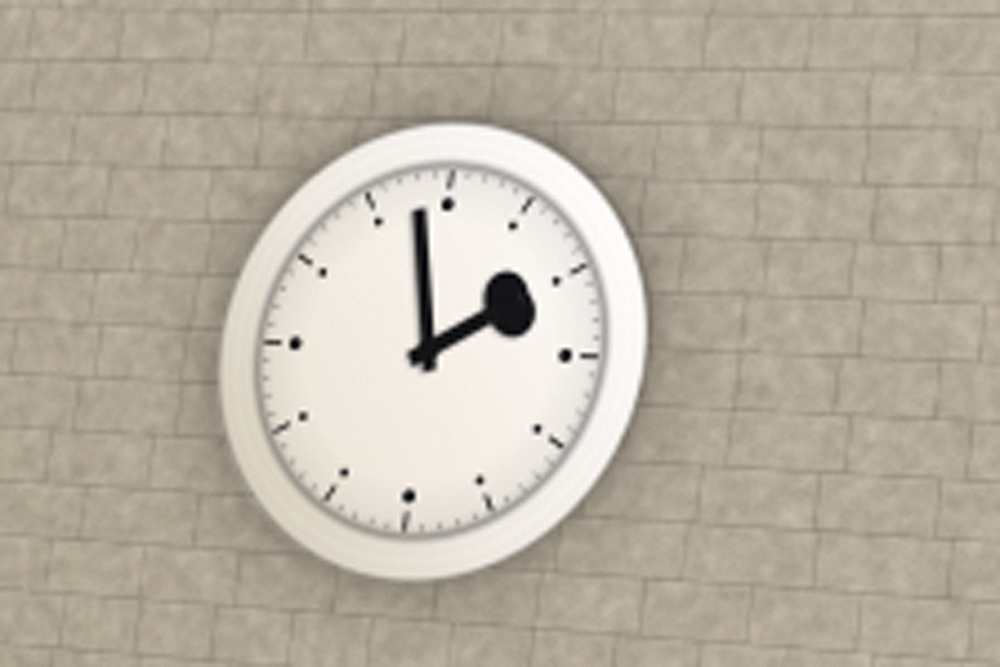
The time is h=1 m=58
